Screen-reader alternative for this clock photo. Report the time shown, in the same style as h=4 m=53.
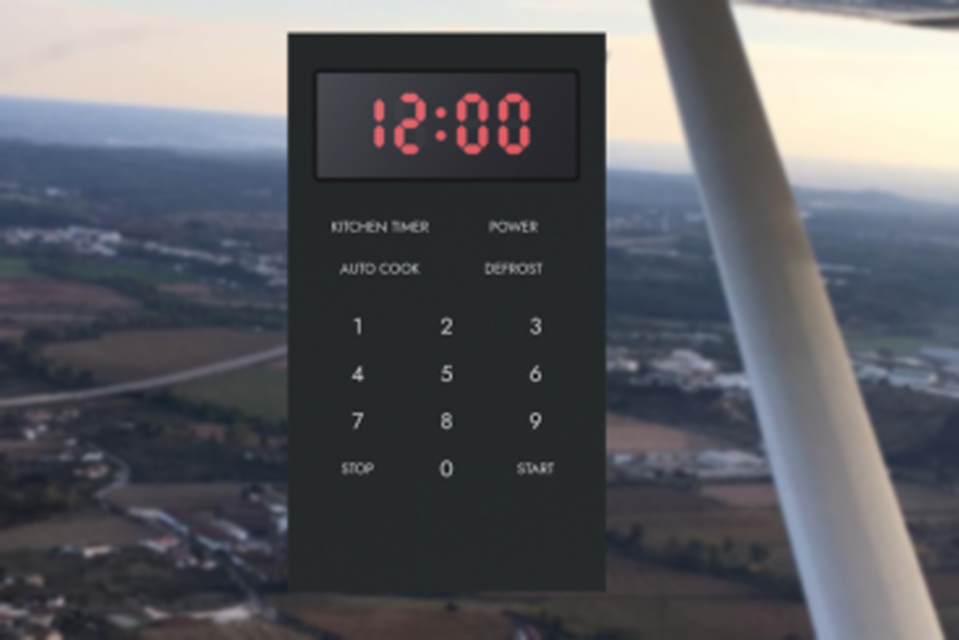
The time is h=12 m=0
